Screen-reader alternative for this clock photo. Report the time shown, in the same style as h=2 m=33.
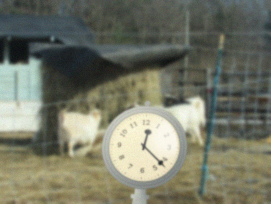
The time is h=12 m=22
